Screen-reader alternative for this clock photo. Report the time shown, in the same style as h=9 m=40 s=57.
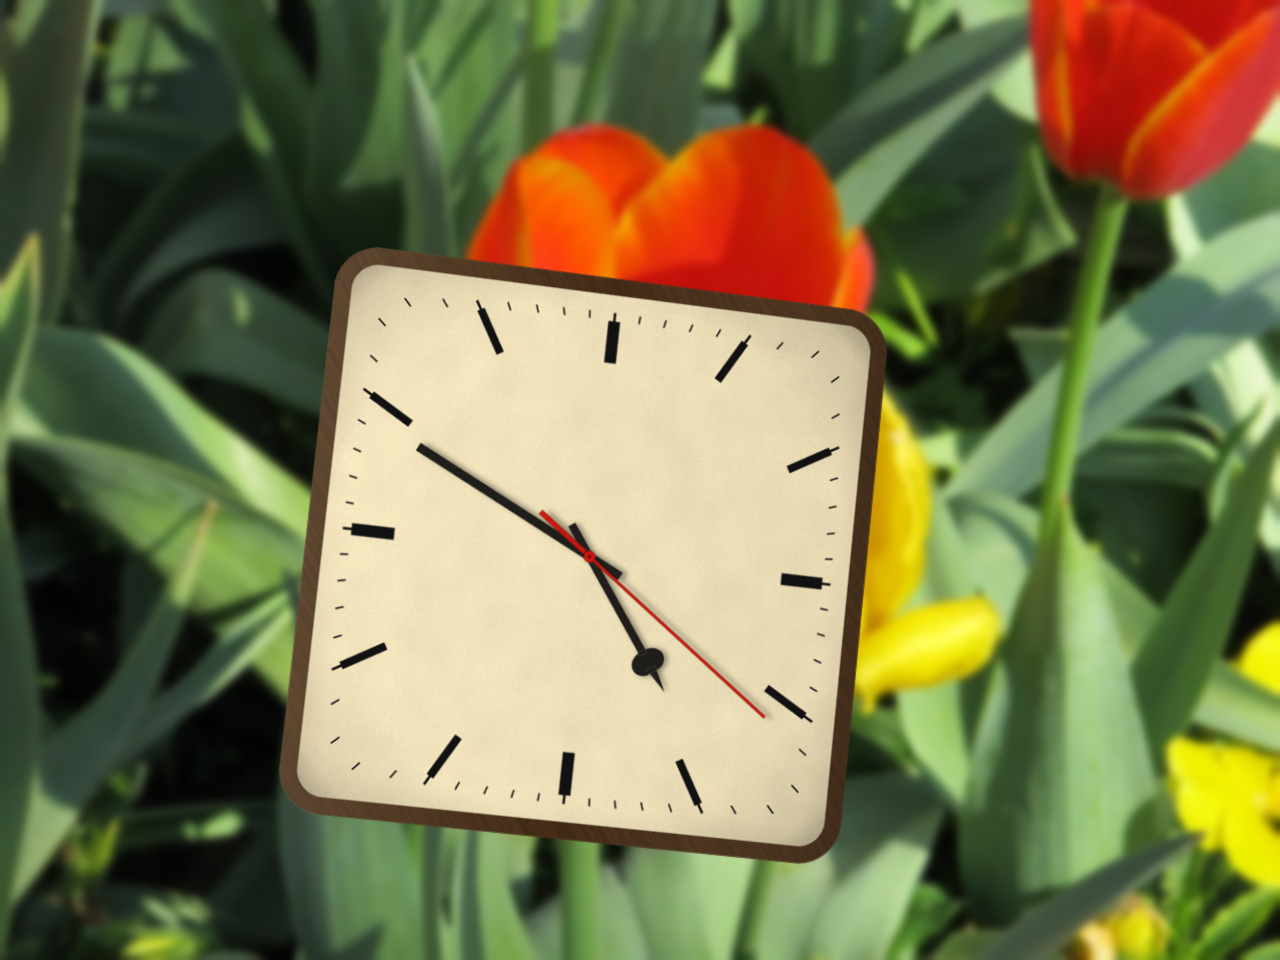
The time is h=4 m=49 s=21
